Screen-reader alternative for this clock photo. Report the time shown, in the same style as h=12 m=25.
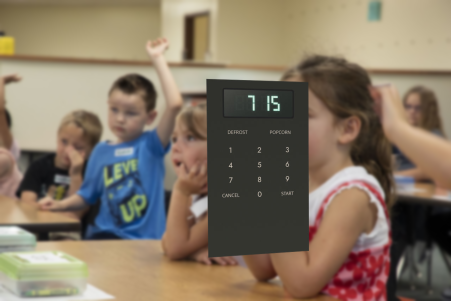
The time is h=7 m=15
